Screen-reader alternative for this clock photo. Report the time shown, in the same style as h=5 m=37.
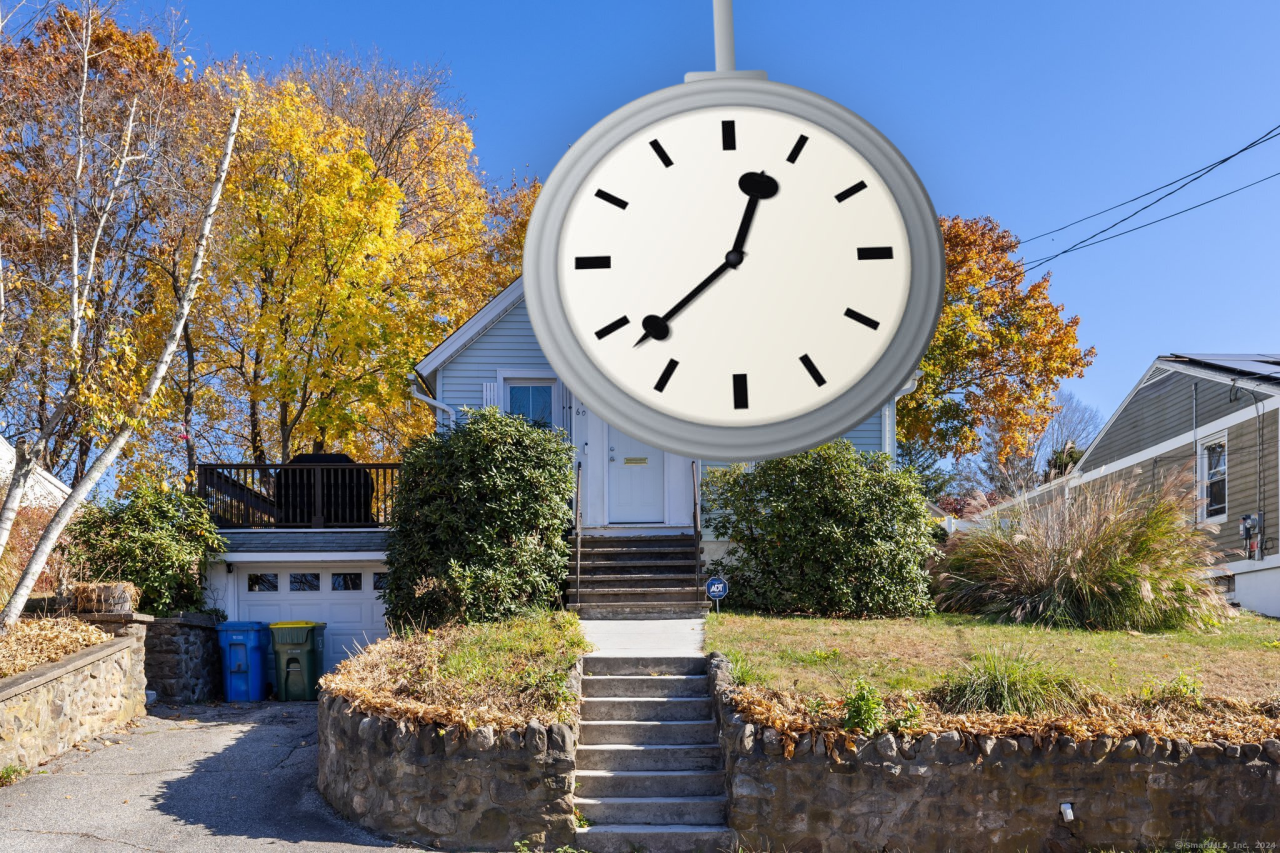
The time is h=12 m=38
